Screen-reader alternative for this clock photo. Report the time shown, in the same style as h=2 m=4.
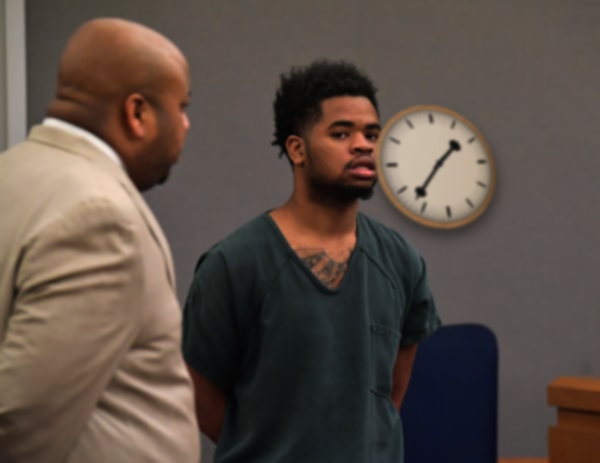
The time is h=1 m=37
